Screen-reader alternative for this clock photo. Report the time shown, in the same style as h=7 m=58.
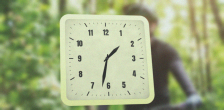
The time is h=1 m=32
